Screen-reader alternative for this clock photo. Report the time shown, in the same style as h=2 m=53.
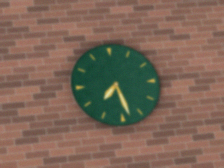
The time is h=7 m=28
